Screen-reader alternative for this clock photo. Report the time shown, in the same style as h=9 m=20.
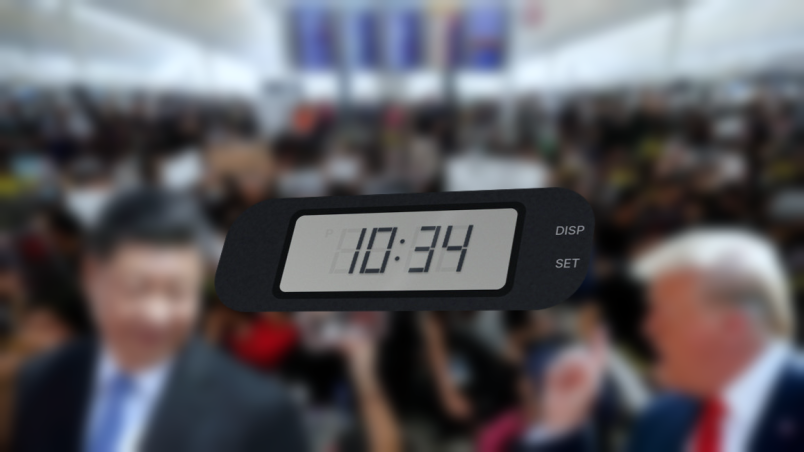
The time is h=10 m=34
